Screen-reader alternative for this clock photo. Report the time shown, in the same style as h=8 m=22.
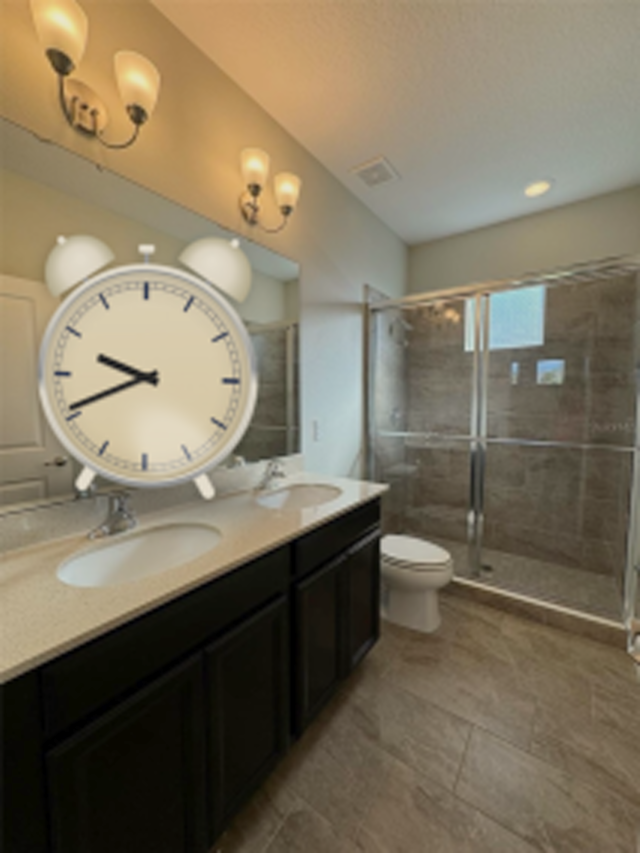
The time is h=9 m=41
